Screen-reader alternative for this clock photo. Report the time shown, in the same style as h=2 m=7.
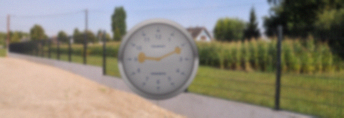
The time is h=9 m=11
